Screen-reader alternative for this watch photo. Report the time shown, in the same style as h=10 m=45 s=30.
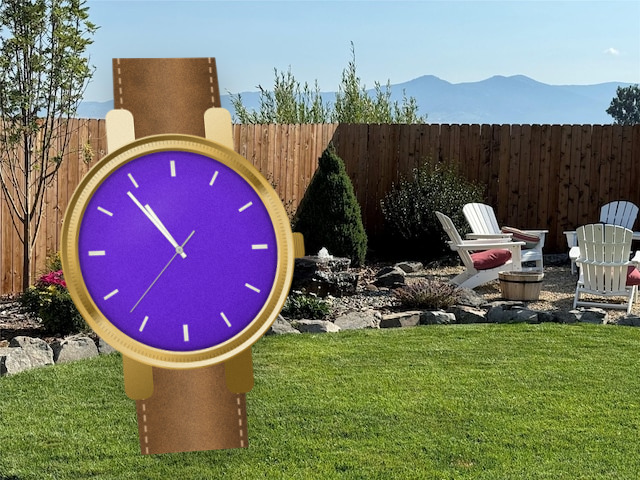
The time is h=10 m=53 s=37
